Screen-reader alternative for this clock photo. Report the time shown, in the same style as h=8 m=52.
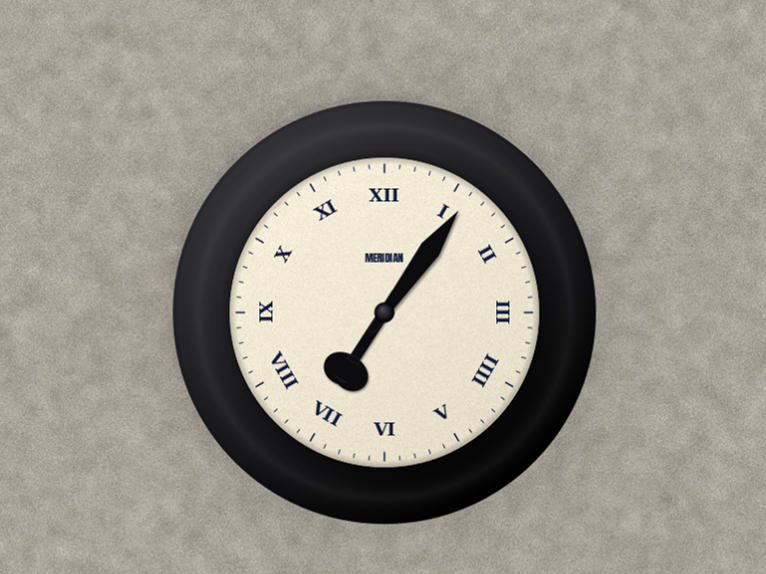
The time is h=7 m=6
